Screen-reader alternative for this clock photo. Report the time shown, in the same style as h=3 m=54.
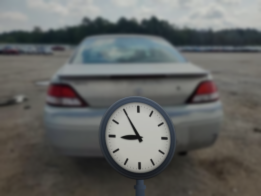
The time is h=8 m=55
